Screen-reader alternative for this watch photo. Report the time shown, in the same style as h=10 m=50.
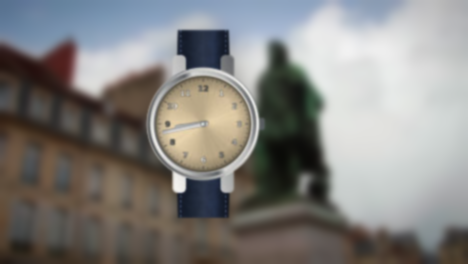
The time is h=8 m=43
